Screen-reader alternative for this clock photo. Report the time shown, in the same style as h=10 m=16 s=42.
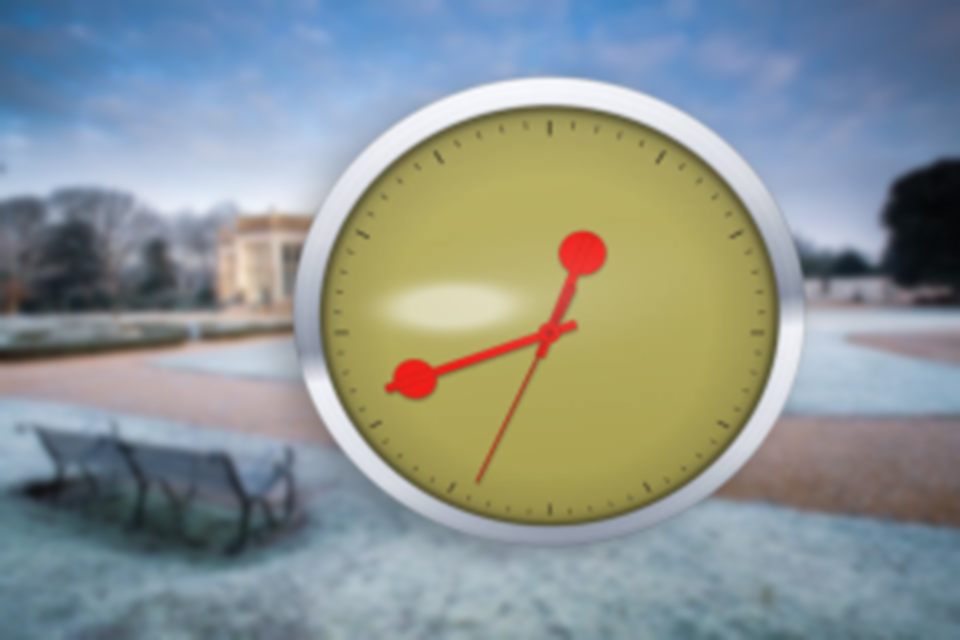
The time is h=12 m=41 s=34
